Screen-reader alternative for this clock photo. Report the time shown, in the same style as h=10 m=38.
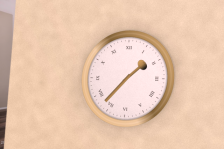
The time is h=1 m=37
